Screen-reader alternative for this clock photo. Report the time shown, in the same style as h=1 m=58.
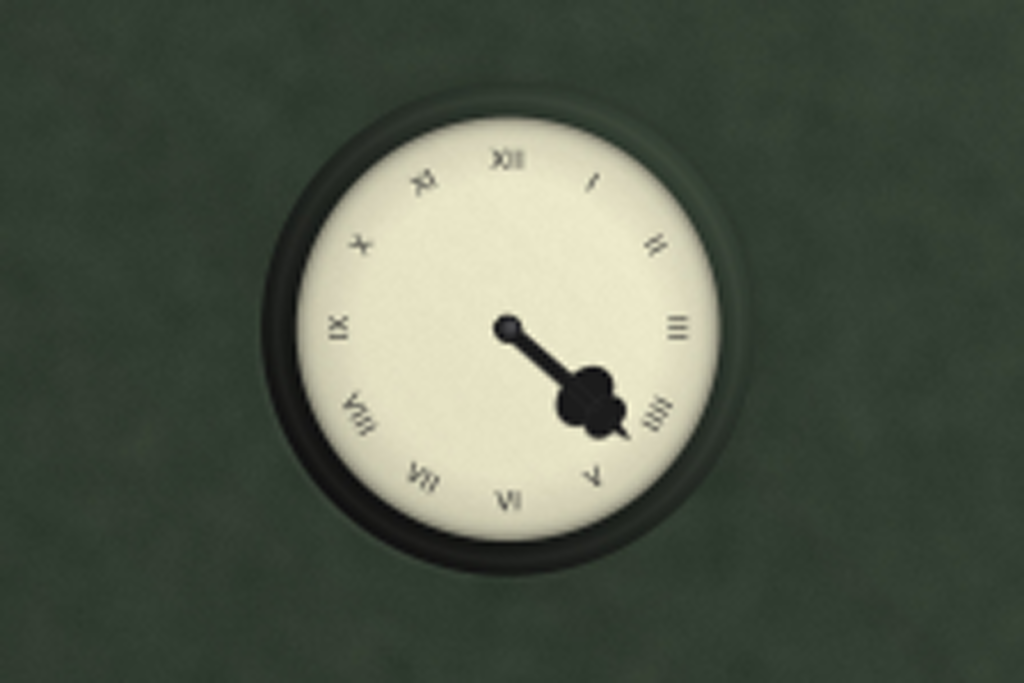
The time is h=4 m=22
